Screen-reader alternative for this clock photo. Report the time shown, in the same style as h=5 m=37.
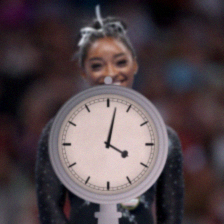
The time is h=4 m=2
